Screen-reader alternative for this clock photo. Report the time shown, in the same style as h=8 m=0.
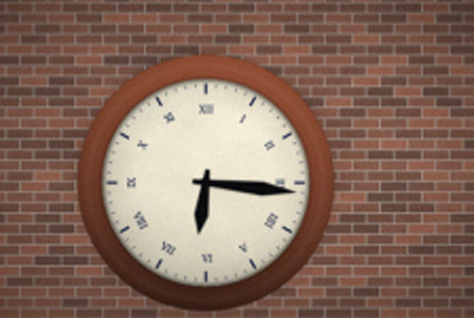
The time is h=6 m=16
